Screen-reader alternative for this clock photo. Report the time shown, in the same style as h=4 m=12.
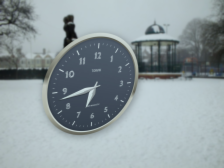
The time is h=6 m=43
